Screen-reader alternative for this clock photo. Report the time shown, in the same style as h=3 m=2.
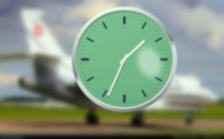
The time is h=1 m=34
